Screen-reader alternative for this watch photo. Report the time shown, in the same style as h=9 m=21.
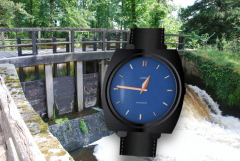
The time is h=12 m=46
